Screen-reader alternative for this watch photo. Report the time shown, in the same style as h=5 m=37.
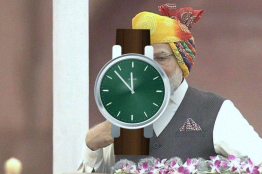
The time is h=11 m=53
